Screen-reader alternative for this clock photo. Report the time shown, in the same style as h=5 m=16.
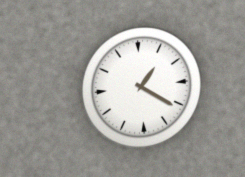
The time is h=1 m=21
